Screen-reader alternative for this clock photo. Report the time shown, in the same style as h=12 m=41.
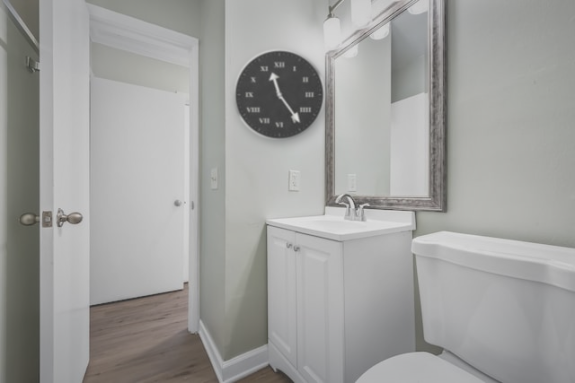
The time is h=11 m=24
